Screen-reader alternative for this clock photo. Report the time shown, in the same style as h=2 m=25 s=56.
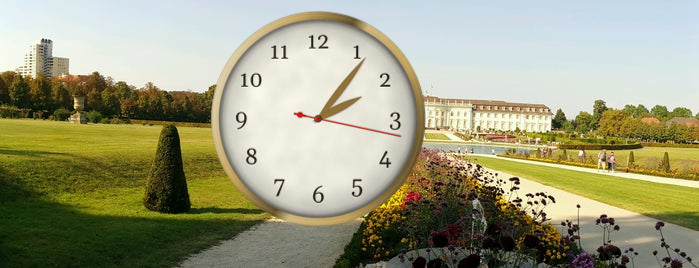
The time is h=2 m=6 s=17
